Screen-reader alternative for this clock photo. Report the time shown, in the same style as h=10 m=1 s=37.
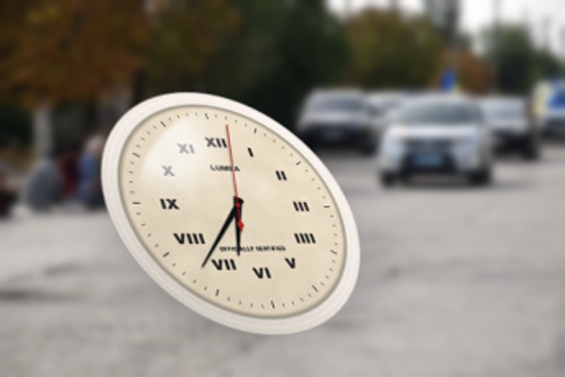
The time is h=6 m=37 s=2
